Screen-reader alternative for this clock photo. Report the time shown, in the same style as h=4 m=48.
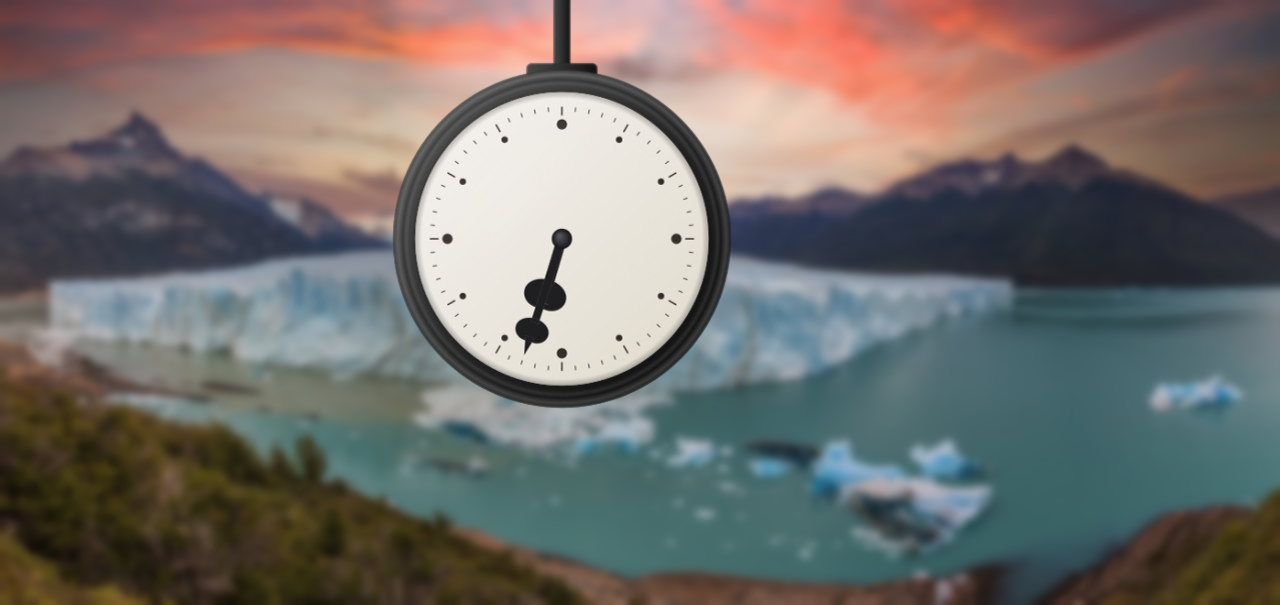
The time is h=6 m=33
